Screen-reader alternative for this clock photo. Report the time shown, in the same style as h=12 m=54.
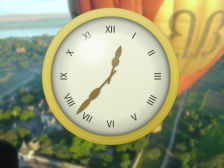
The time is h=12 m=37
